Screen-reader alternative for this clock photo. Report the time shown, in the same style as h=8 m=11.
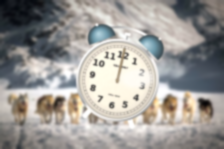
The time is h=12 m=0
